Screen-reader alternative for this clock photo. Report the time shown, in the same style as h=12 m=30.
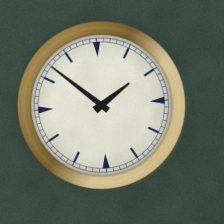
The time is h=1 m=52
